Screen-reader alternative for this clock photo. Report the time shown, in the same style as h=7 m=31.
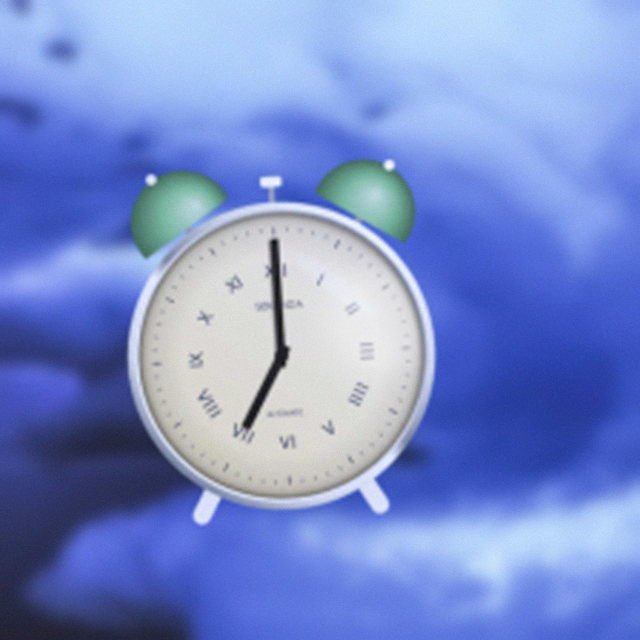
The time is h=7 m=0
